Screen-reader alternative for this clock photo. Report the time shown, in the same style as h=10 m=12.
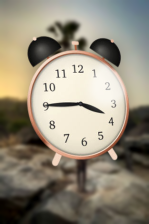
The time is h=3 m=45
